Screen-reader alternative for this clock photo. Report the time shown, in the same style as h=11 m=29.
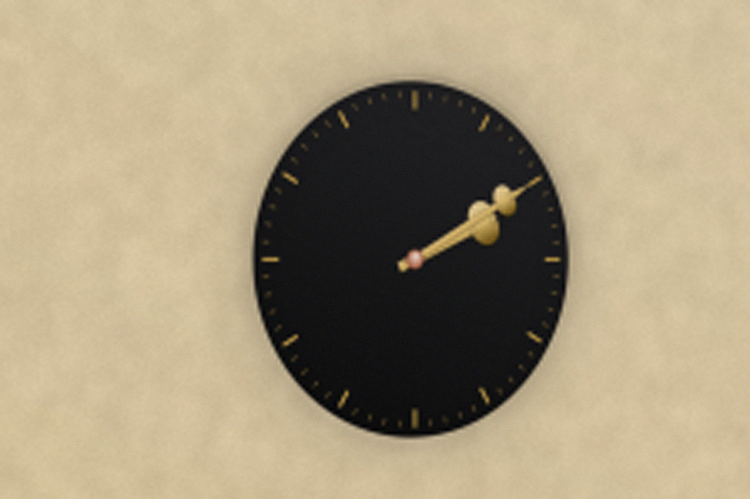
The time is h=2 m=10
